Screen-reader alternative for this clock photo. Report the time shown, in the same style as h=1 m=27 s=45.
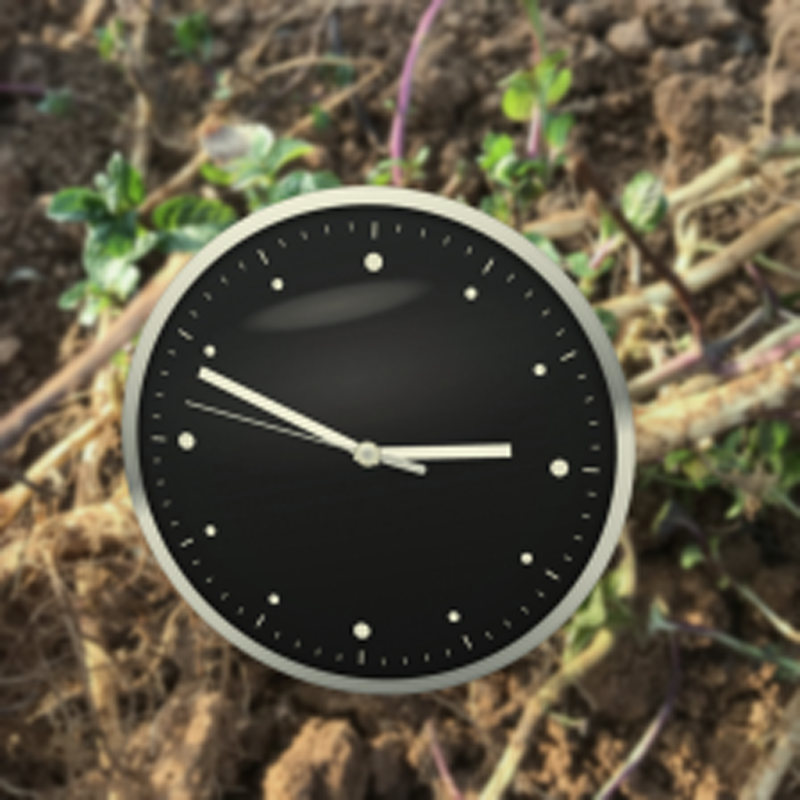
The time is h=2 m=48 s=47
